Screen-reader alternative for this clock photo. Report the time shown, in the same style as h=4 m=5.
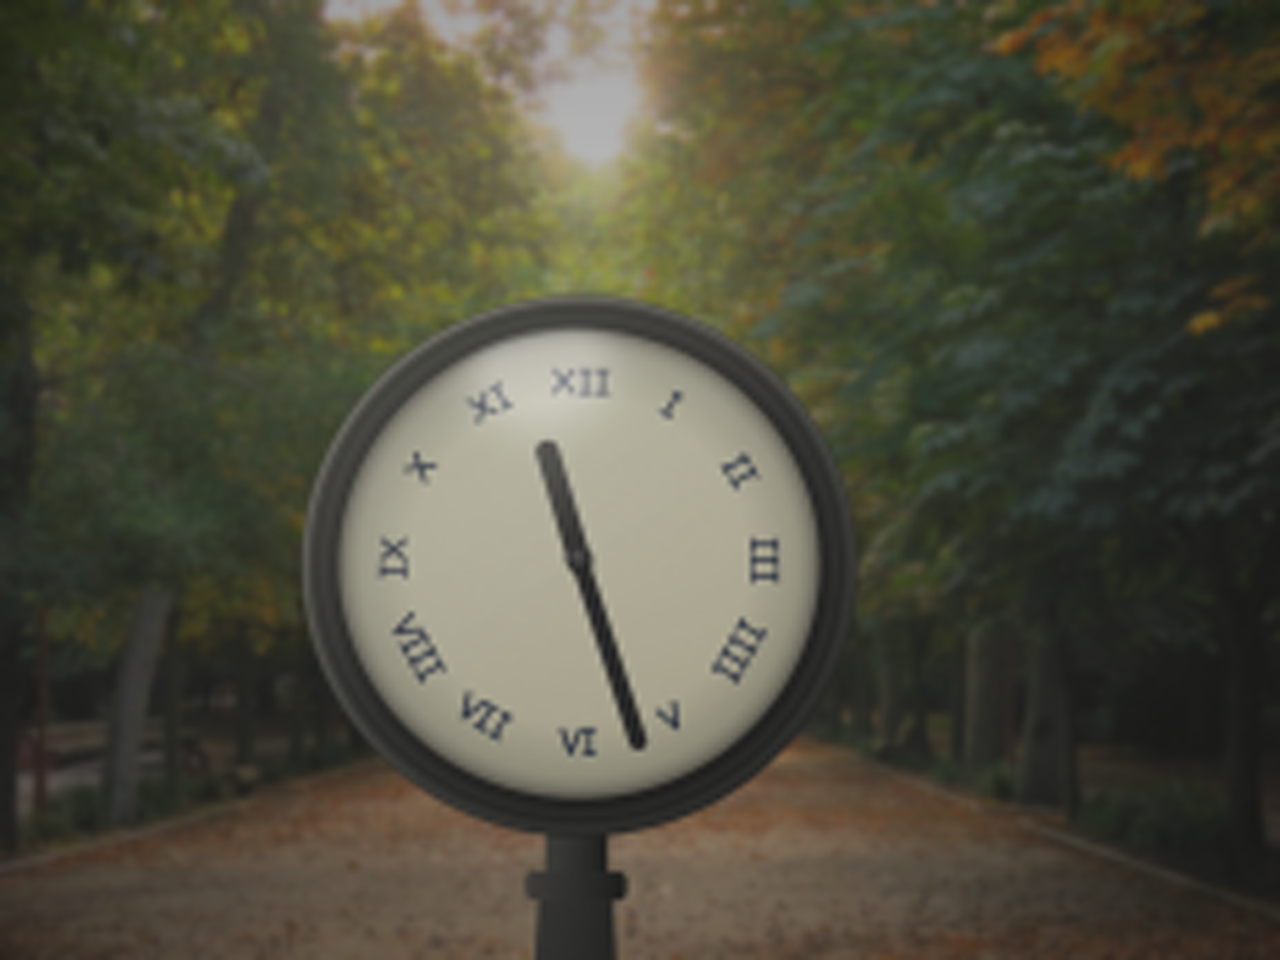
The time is h=11 m=27
